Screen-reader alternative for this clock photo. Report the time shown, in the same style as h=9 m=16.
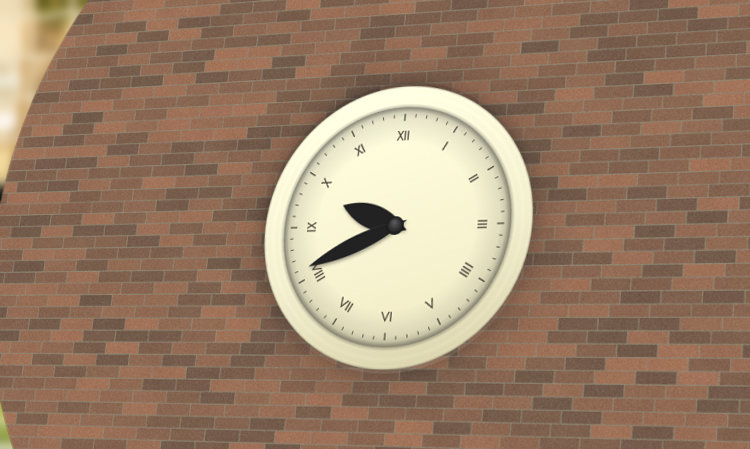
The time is h=9 m=41
